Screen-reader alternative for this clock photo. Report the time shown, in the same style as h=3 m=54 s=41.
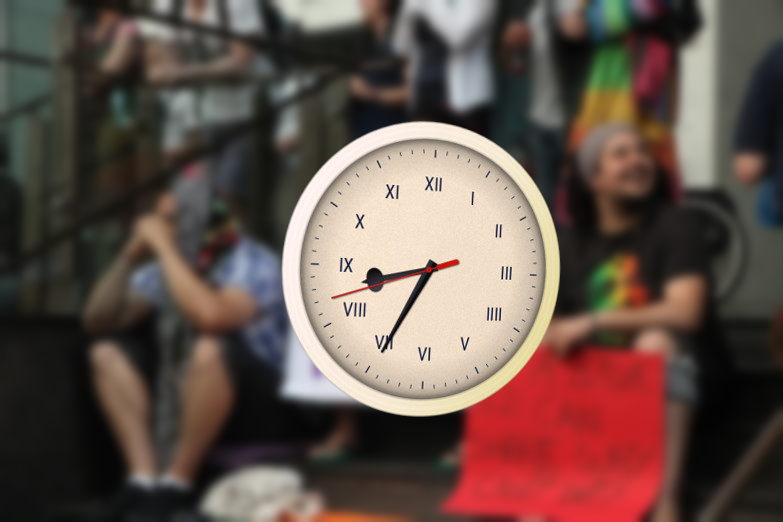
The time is h=8 m=34 s=42
